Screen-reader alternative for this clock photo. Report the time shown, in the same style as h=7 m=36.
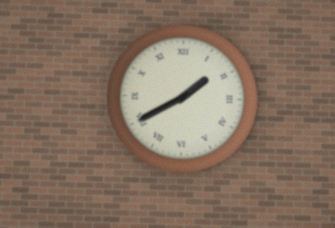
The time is h=1 m=40
